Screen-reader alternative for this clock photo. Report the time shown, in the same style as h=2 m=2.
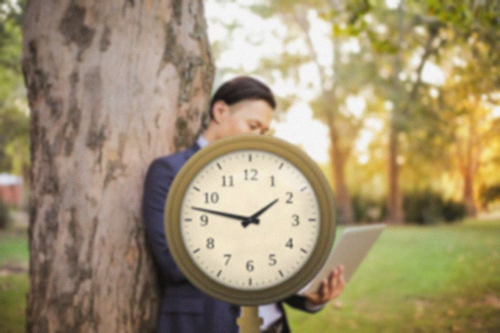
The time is h=1 m=47
